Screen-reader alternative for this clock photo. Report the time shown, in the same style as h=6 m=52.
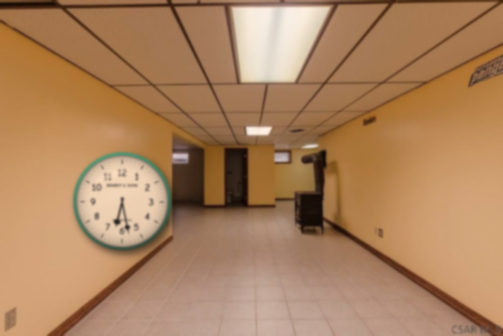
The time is h=6 m=28
